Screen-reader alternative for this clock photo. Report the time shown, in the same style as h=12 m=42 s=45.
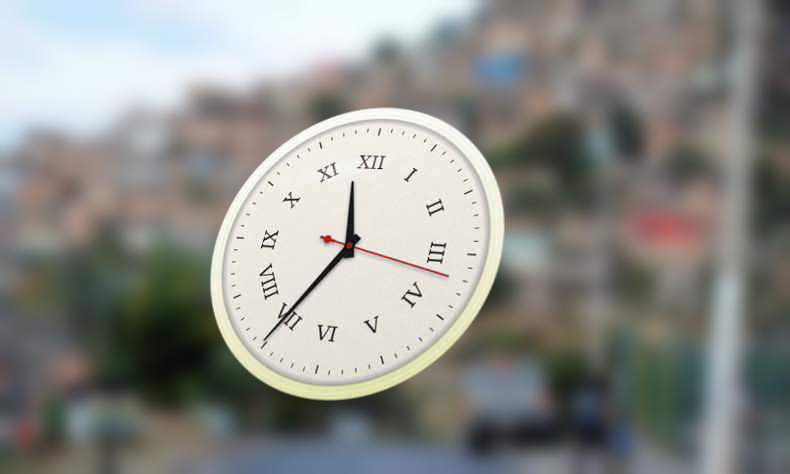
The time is h=11 m=35 s=17
